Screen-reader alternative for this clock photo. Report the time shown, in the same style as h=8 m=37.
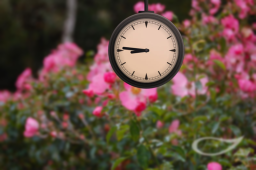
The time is h=8 m=46
